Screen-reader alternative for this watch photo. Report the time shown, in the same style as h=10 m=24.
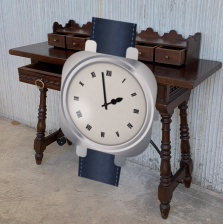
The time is h=1 m=58
